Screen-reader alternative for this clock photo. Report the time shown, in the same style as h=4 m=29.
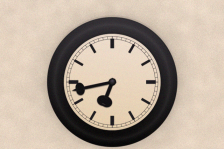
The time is h=6 m=43
